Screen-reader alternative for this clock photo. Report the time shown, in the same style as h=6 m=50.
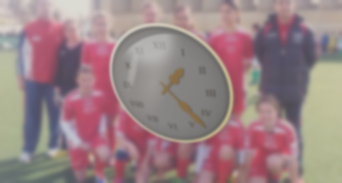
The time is h=1 m=23
